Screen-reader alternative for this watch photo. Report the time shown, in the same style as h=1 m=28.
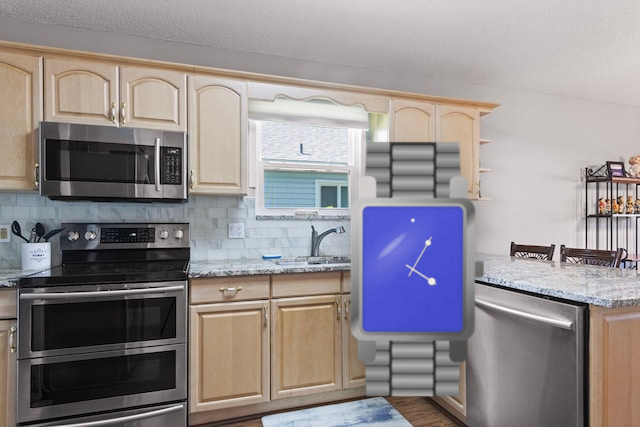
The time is h=4 m=5
